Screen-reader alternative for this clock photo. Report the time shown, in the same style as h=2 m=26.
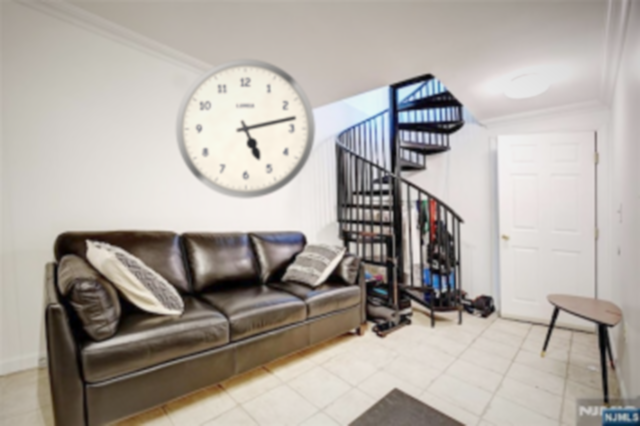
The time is h=5 m=13
